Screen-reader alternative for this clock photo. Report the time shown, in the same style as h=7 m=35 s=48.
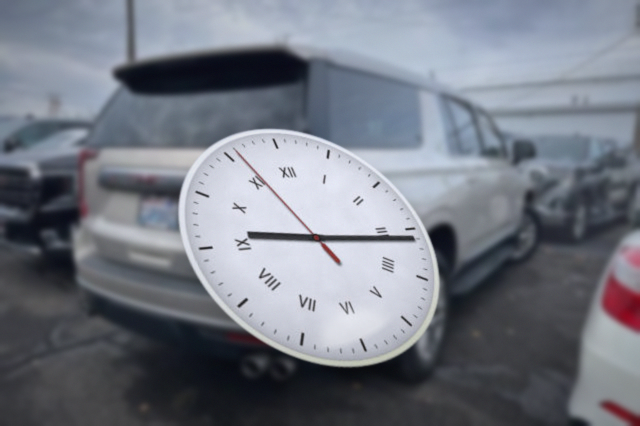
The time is h=9 m=15 s=56
